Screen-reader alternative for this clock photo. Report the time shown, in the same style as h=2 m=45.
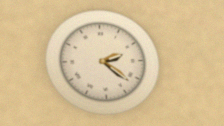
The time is h=2 m=22
